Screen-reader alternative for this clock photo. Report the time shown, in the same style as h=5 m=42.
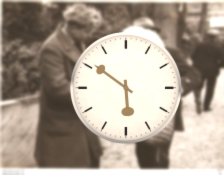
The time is h=5 m=51
